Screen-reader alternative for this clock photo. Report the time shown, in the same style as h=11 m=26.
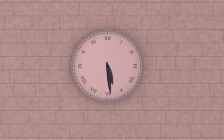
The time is h=5 m=29
